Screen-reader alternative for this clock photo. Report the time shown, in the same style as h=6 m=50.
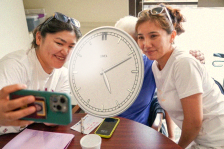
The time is h=5 m=11
